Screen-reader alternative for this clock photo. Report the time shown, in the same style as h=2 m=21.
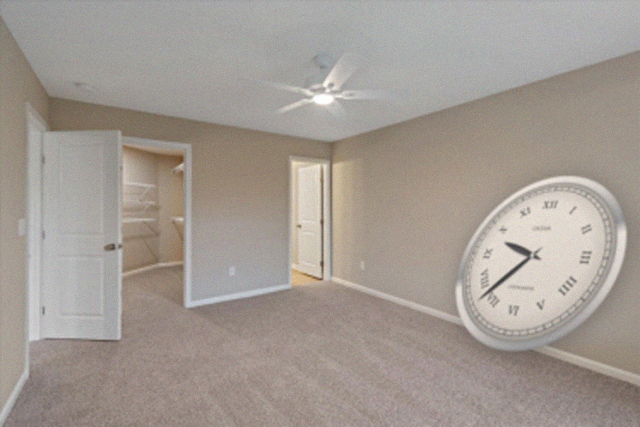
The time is h=9 m=37
